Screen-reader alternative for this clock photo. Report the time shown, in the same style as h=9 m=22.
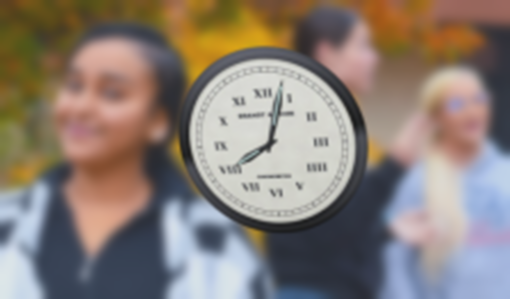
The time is h=8 m=3
